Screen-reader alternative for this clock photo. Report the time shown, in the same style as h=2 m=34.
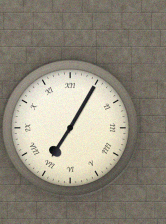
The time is h=7 m=5
